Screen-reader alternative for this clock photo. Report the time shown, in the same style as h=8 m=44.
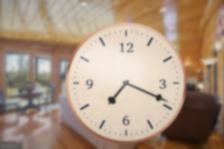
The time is h=7 m=19
